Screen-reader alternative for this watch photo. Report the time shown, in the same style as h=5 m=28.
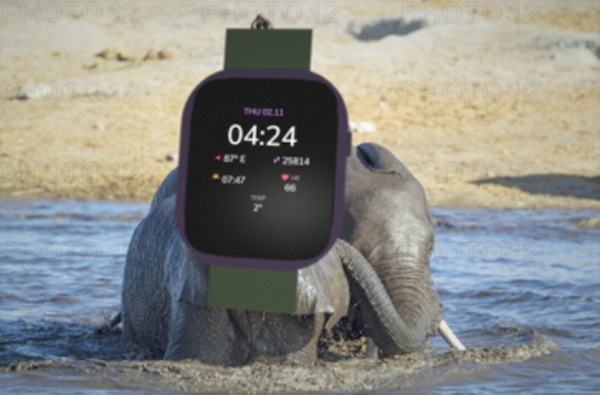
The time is h=4 m=24
